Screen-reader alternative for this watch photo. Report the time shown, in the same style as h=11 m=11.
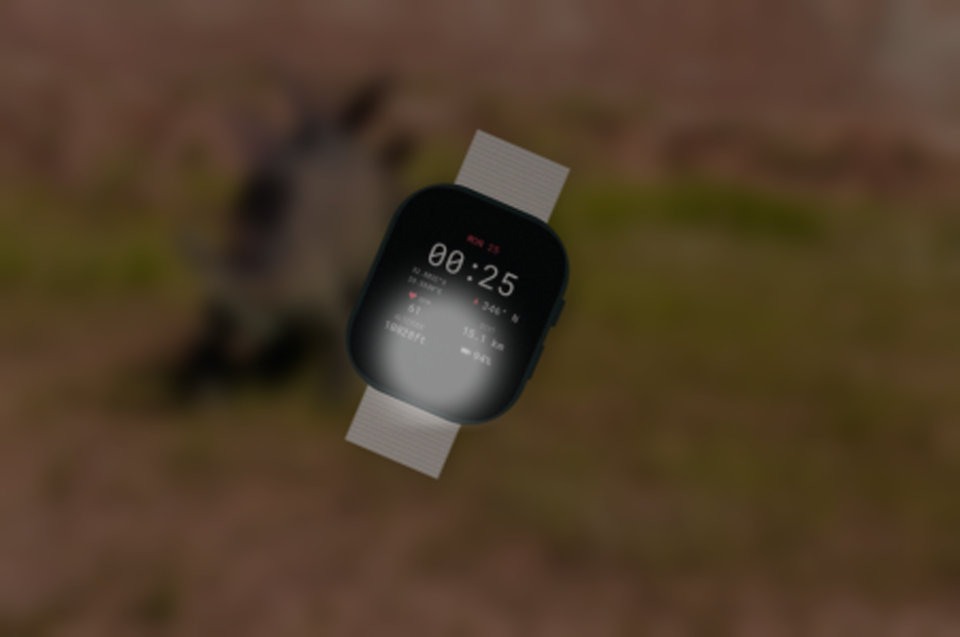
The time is h=0 m=25
